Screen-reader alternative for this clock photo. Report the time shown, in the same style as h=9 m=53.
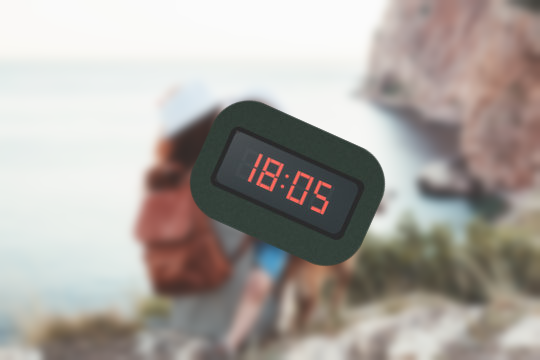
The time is h=18 m=5
